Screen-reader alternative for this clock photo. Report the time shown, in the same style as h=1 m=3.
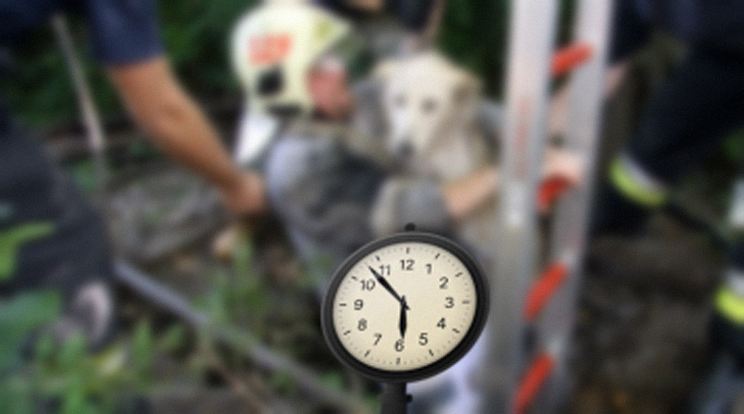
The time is h=5 m=53
